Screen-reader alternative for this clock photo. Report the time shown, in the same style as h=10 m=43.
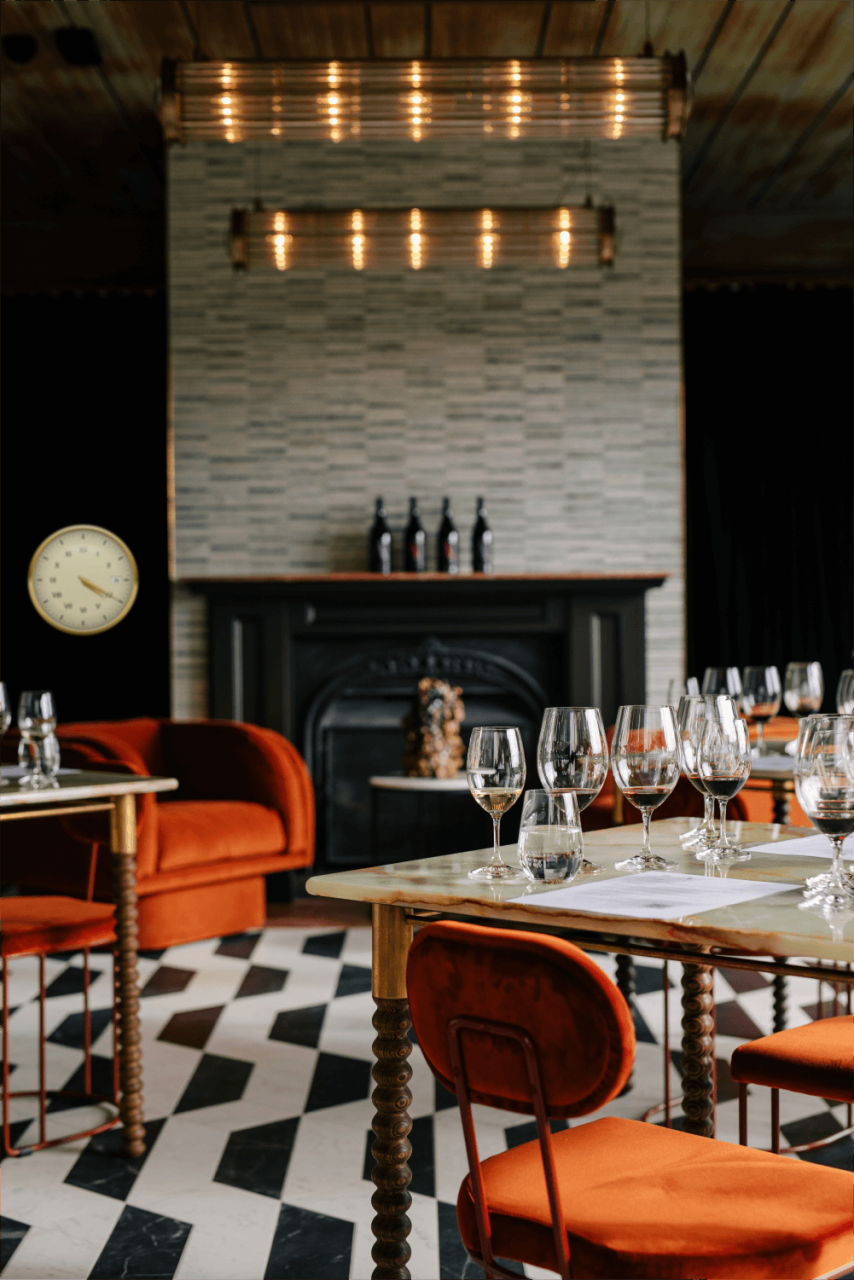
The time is h=4 m=20
